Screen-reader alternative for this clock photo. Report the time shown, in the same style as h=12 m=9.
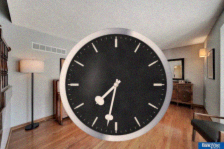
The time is h=7 m=32
